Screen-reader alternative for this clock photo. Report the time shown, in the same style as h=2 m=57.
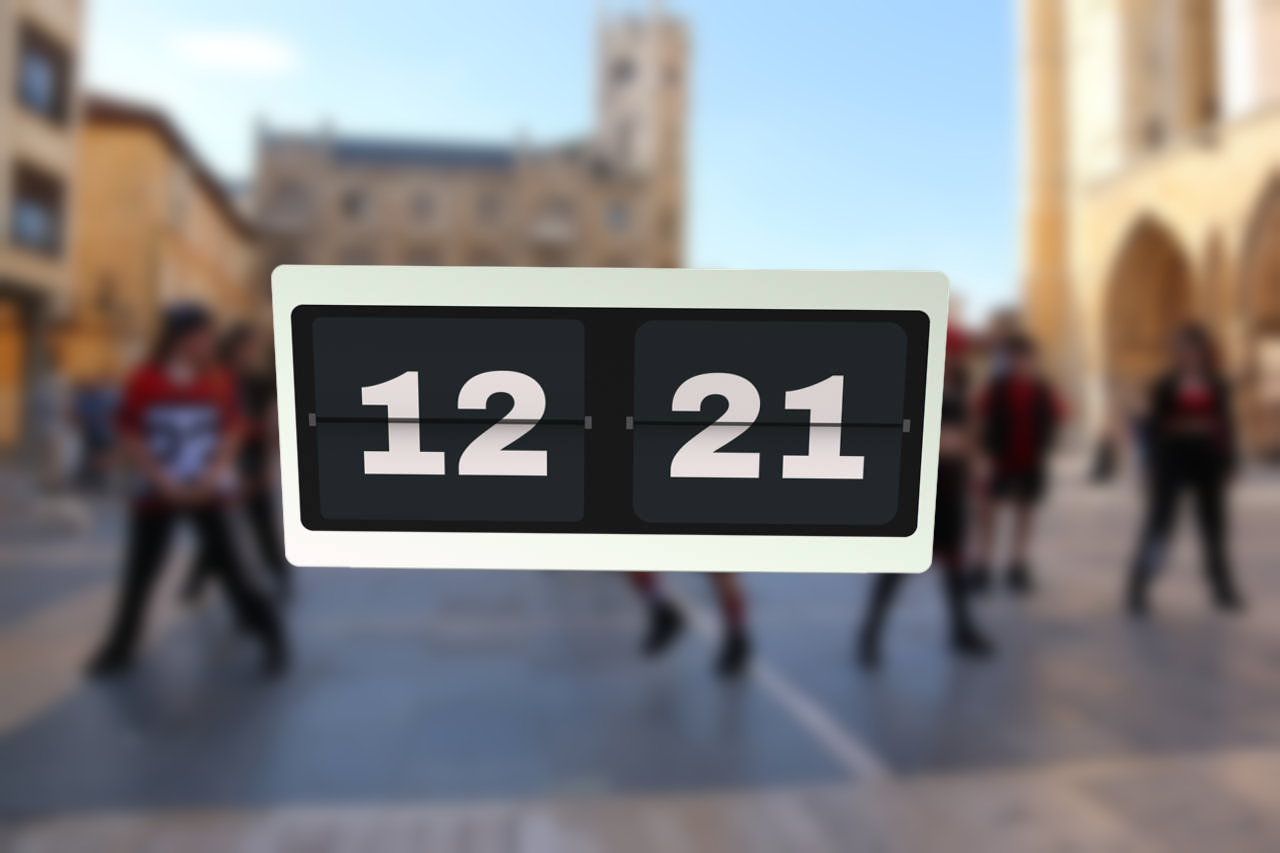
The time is h=12 m=21
